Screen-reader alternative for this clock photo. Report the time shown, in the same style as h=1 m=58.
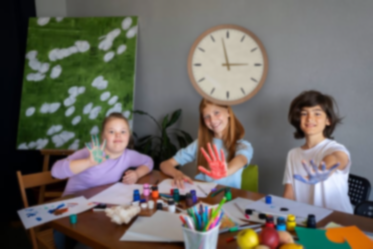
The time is h=2 m=58
